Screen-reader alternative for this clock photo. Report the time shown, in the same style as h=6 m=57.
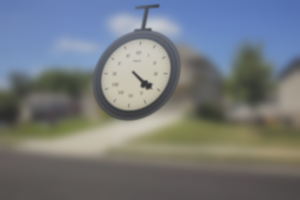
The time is h=4 m=21
